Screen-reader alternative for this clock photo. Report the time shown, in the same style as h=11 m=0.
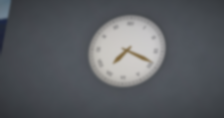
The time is h=7 m=19
